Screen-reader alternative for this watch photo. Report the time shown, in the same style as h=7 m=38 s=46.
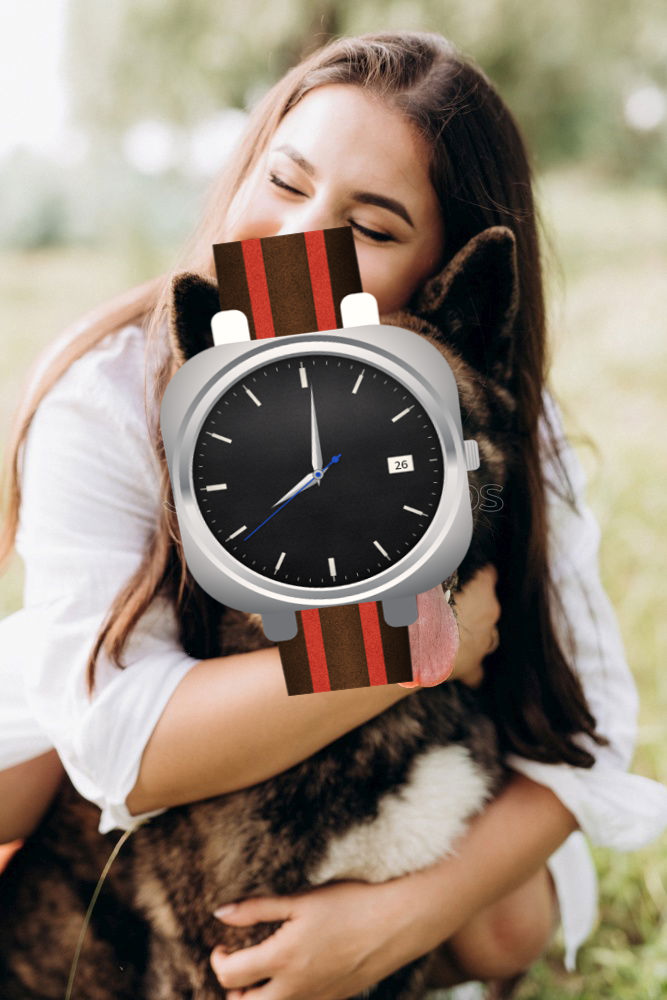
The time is h=8 m=0 s=39
